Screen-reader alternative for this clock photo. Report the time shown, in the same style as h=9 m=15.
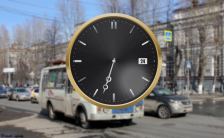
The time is h=6 m=33
